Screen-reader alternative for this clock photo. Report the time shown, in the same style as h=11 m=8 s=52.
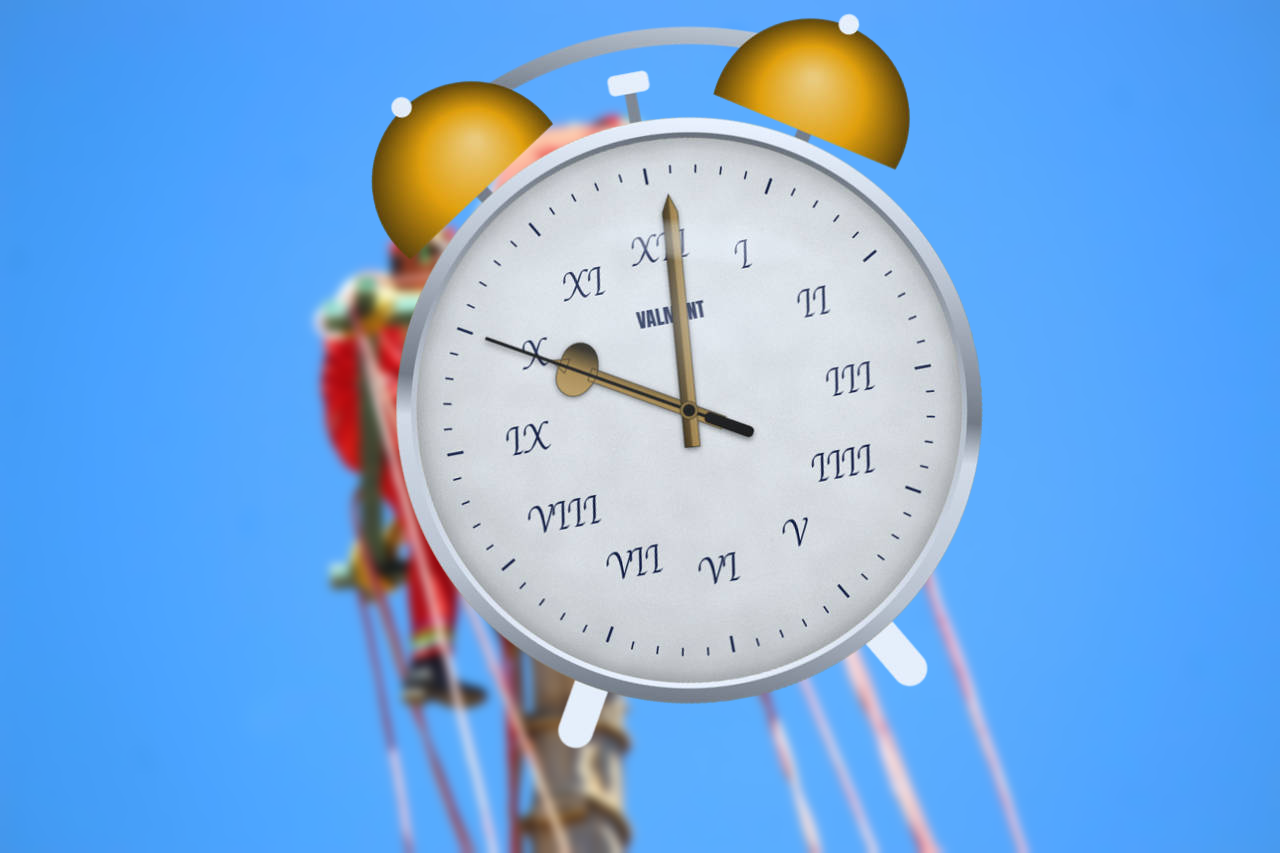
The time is h=10 m=0 s=50
